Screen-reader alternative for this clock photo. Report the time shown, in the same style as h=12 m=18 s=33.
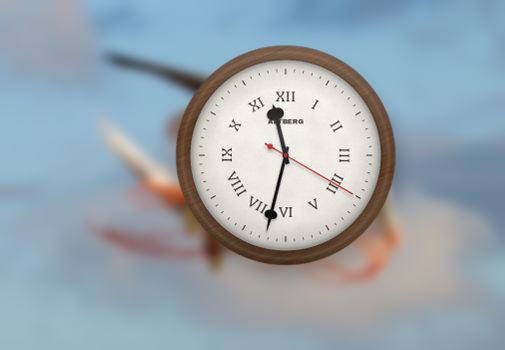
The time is h=11 m=32 s=20
